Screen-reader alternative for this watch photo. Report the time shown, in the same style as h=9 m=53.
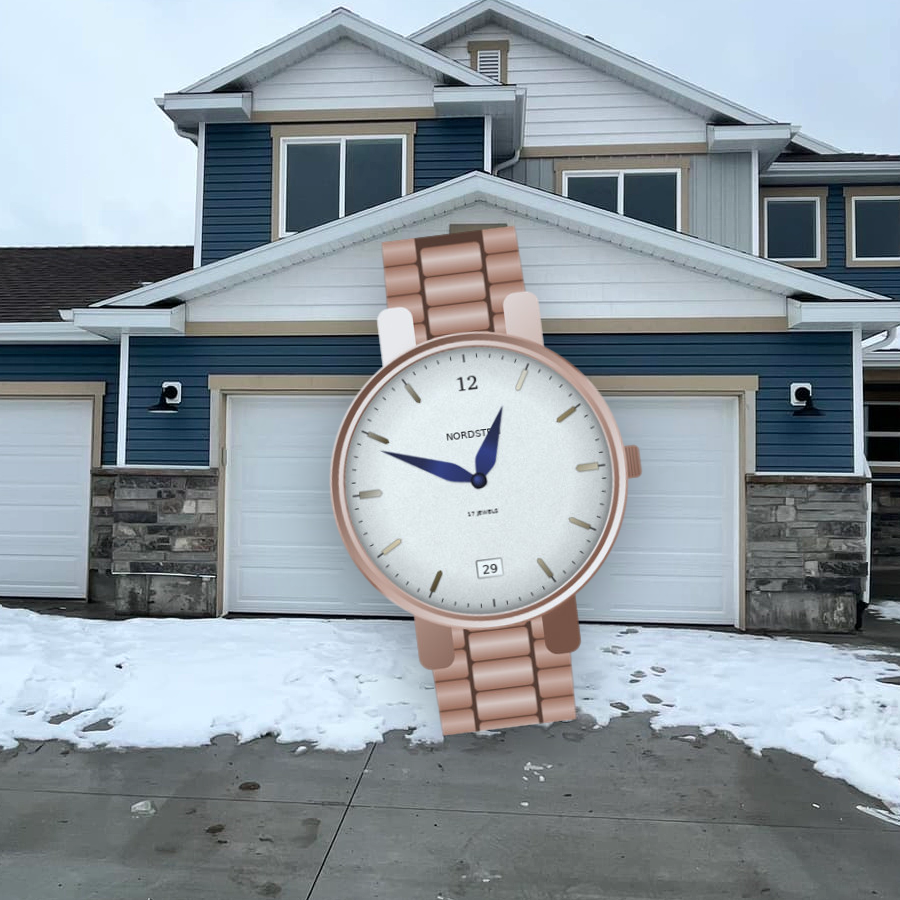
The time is h=12 m=49
